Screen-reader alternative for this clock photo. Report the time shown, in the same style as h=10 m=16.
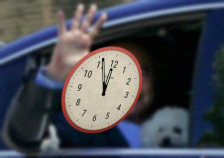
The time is h=11 m=56
